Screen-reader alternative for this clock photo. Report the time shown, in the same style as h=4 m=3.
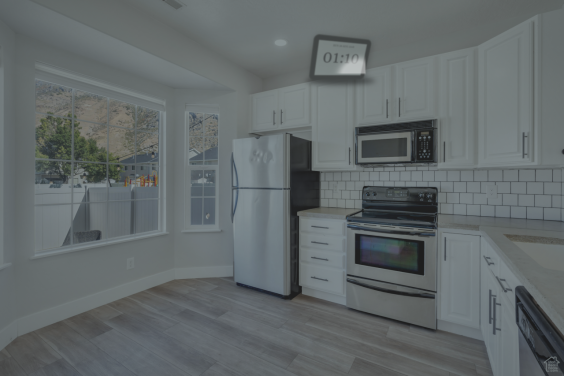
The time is h=1 m=10
